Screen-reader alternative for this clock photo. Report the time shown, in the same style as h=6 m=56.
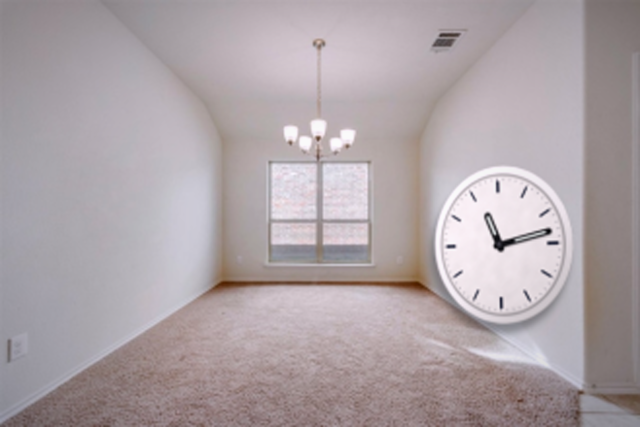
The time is h=11 m=13
